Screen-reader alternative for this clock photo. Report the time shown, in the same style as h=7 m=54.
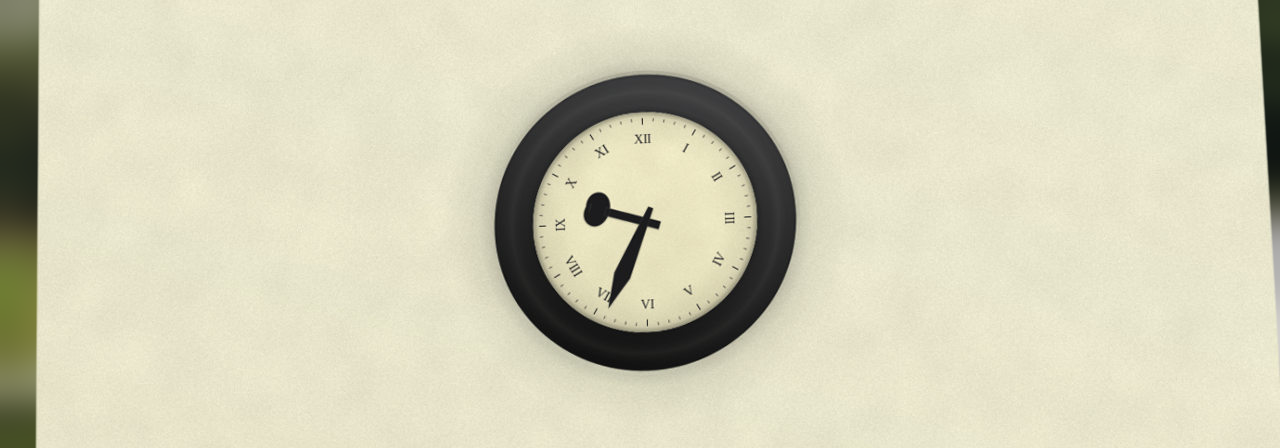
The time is h=9 m=34
